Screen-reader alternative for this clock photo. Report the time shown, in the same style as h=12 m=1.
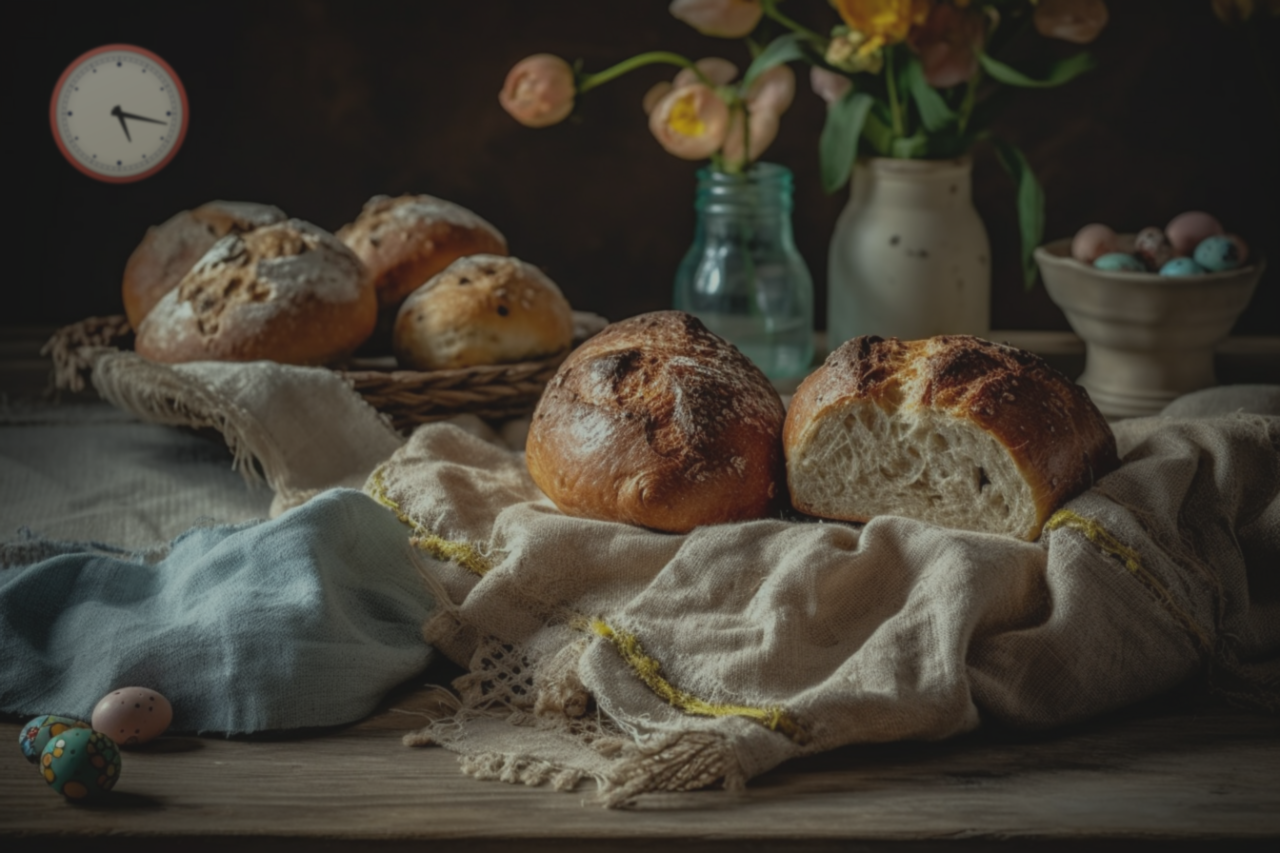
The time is h=5 m=17
